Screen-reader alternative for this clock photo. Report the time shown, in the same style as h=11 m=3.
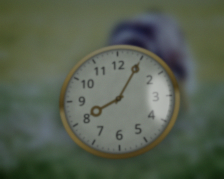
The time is h=8 m=5
